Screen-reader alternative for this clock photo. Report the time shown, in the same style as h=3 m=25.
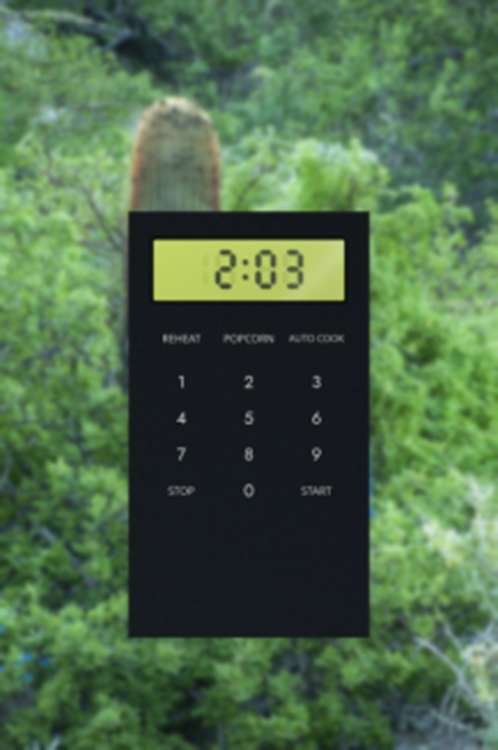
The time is h=2 m=3
